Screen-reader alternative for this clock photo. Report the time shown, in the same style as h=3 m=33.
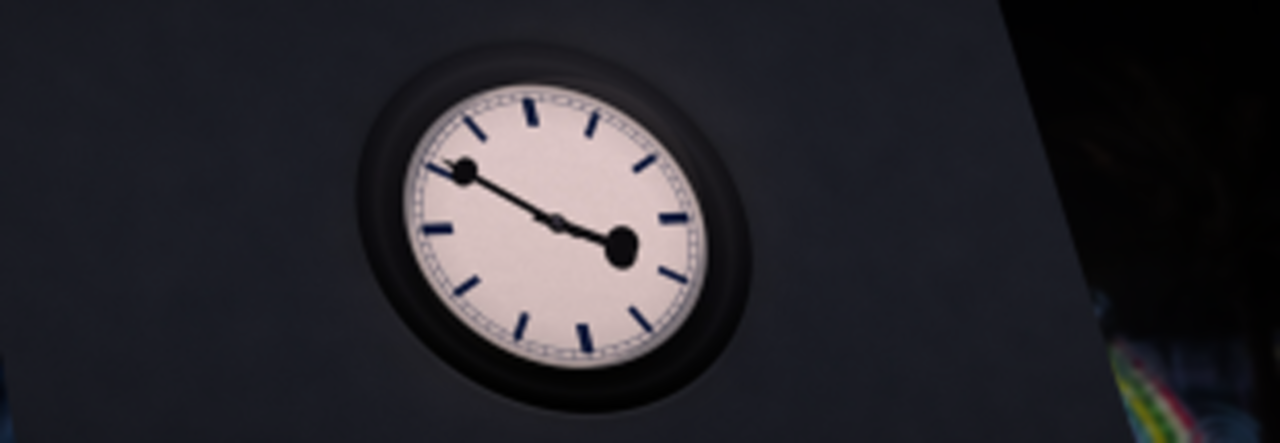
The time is h=3 m=51
